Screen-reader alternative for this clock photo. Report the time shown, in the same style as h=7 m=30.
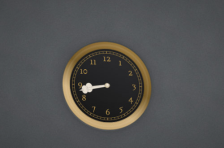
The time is h=8 m=43
